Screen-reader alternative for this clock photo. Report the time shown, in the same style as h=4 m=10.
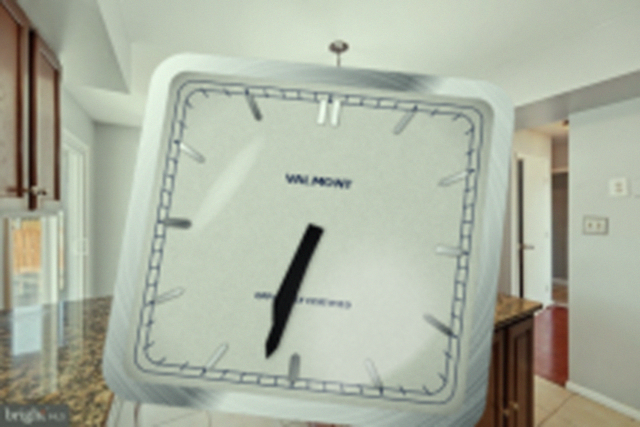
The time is h=6 m=32
